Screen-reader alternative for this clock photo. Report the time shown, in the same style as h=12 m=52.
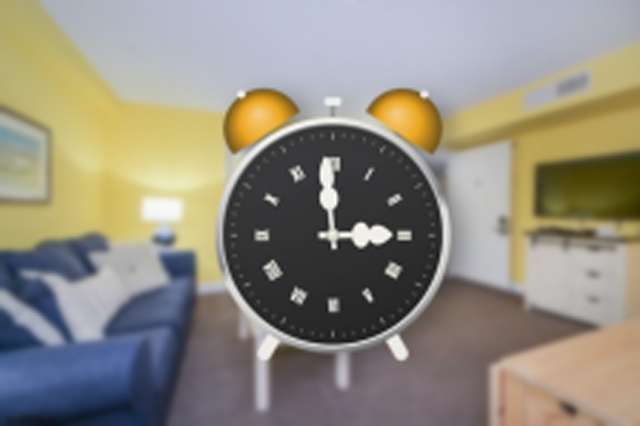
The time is h=2 m=59
